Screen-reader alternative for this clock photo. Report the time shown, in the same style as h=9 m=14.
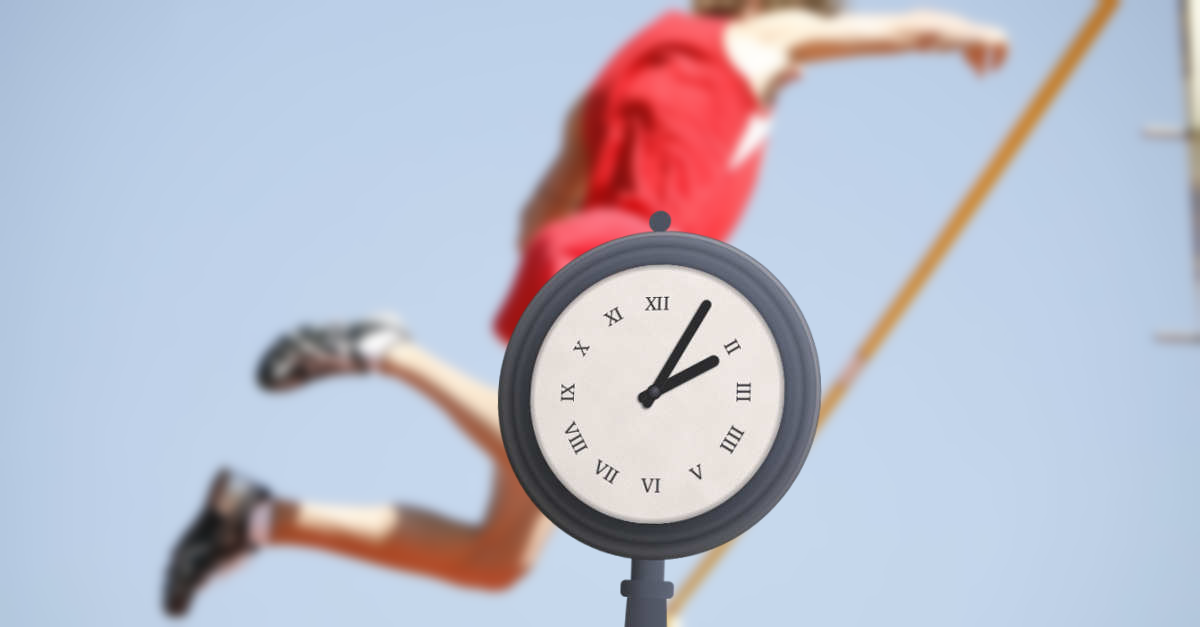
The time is h=2 m=5
